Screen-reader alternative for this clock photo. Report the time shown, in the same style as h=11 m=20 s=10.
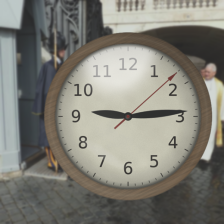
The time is h=9 m=14 s=8
